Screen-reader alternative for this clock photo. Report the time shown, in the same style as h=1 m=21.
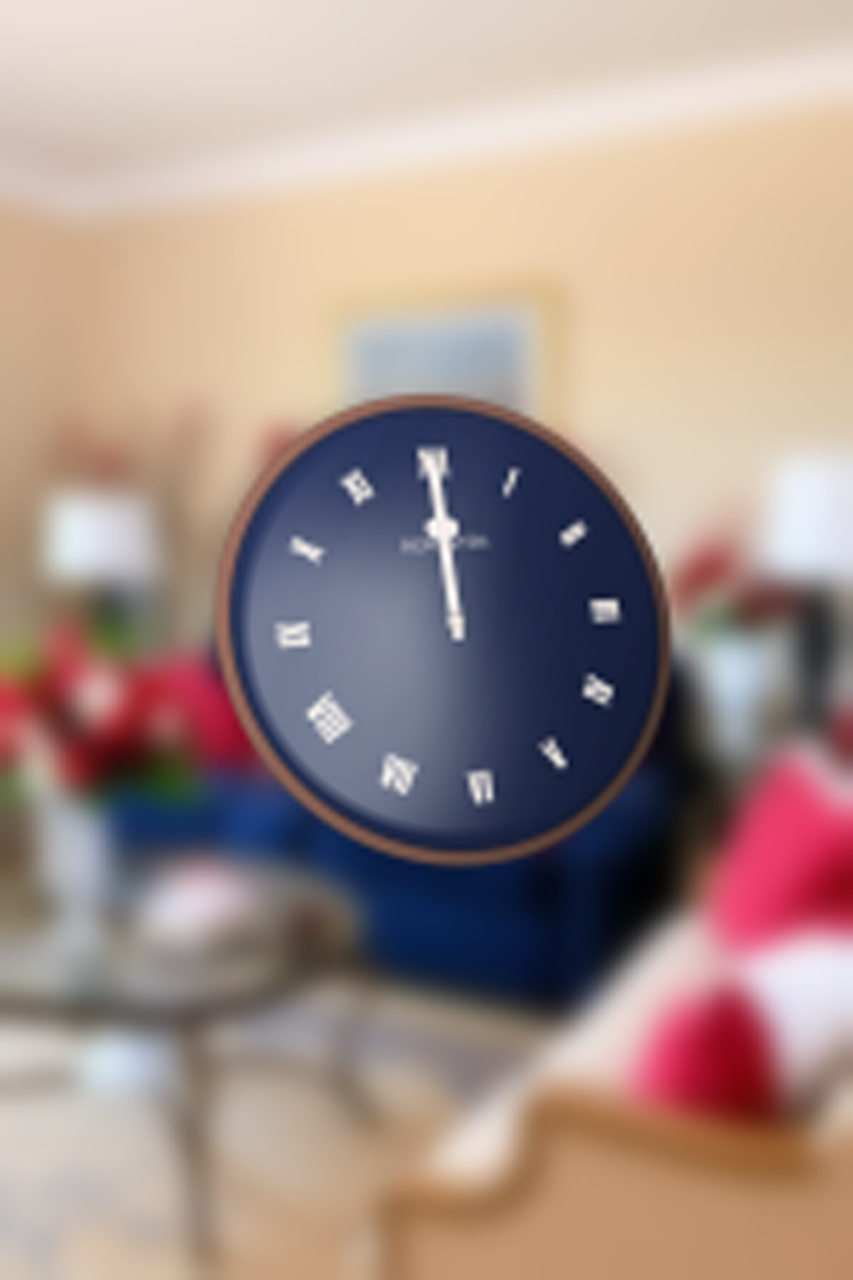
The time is h=12 m=0
